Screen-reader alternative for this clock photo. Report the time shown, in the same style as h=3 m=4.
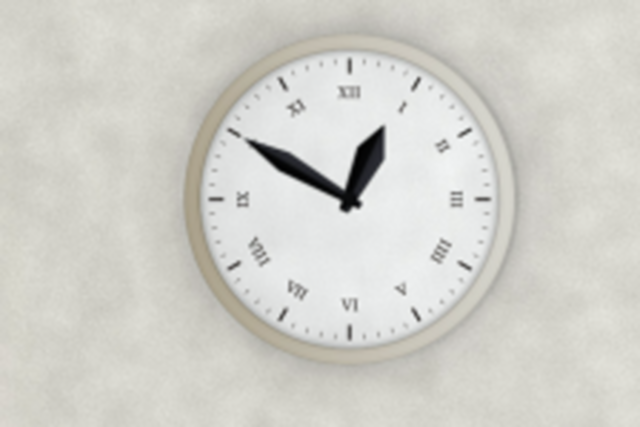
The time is h=12 m=50
